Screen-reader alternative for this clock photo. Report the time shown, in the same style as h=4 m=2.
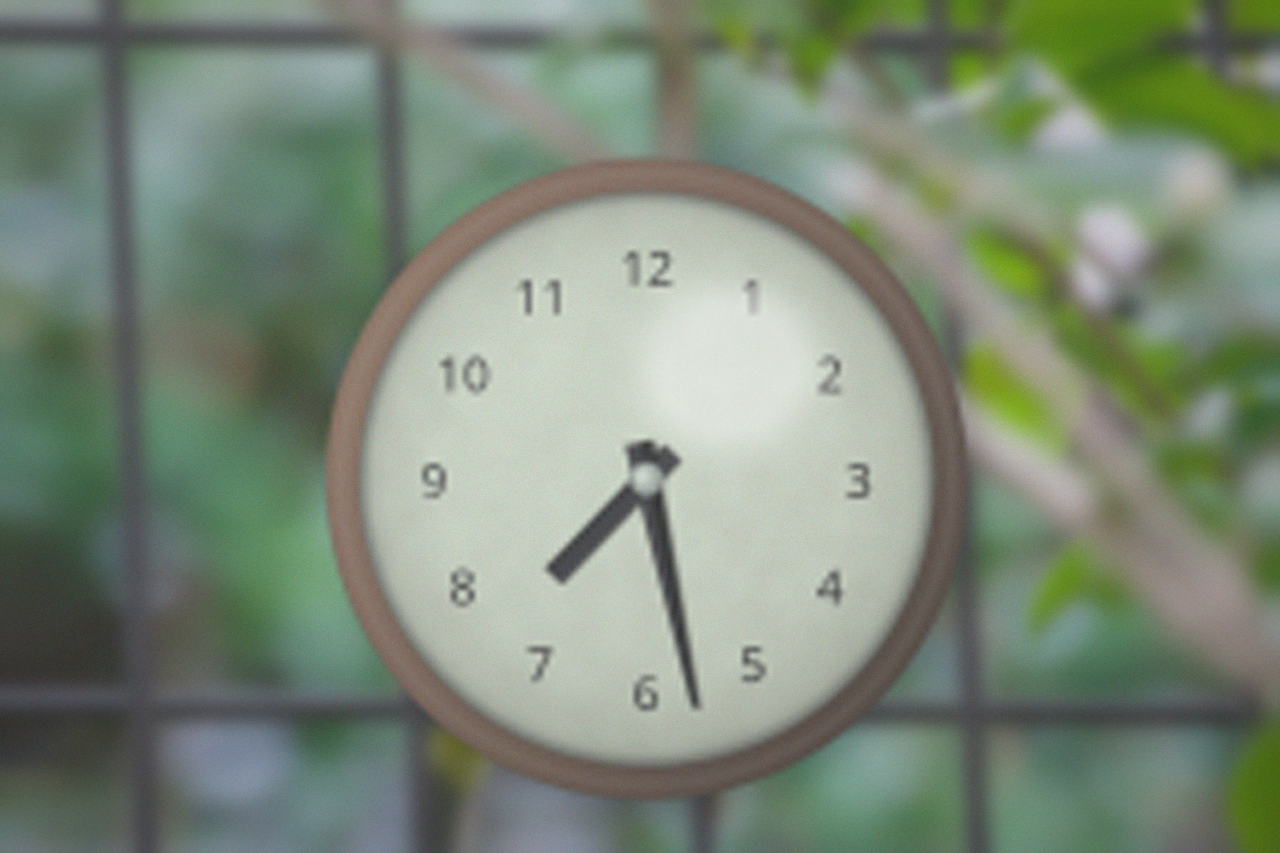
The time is h=7 m=28
